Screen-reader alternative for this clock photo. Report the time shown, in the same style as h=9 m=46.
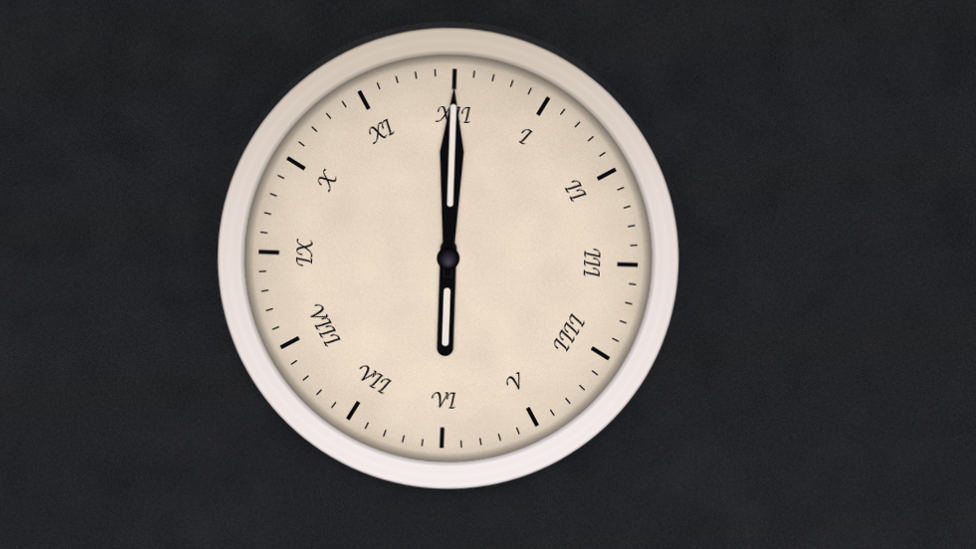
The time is h=6 m=0
